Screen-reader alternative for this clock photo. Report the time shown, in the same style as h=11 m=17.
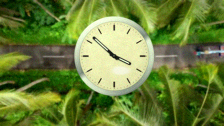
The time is h=3 m=52
